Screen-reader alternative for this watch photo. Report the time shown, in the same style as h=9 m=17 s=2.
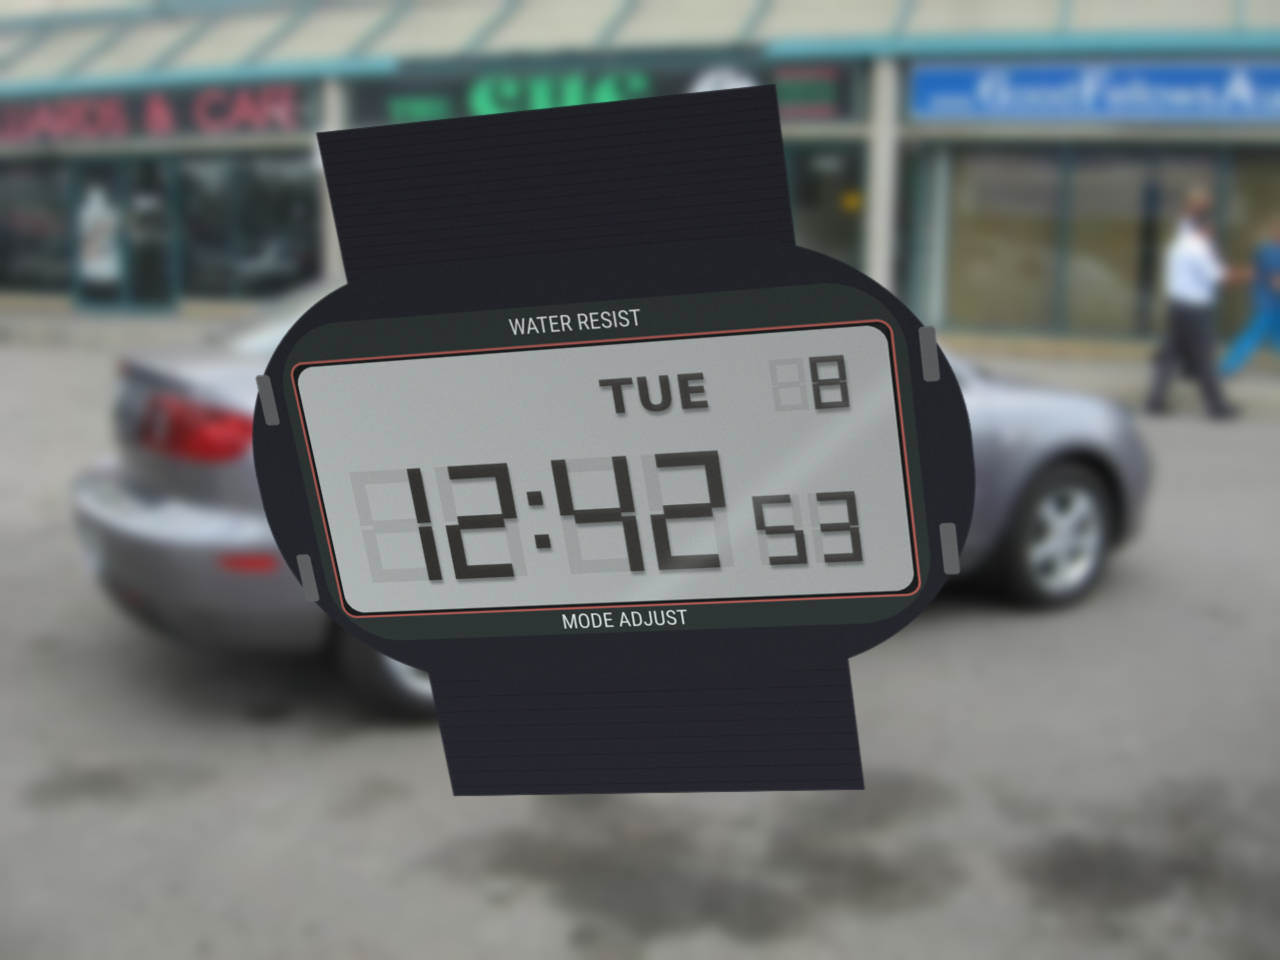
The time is h=12 m=42 s=53
